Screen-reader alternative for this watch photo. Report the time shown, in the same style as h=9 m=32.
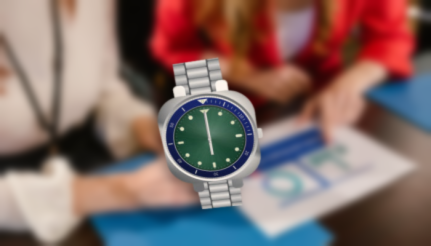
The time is h=6 m=0
